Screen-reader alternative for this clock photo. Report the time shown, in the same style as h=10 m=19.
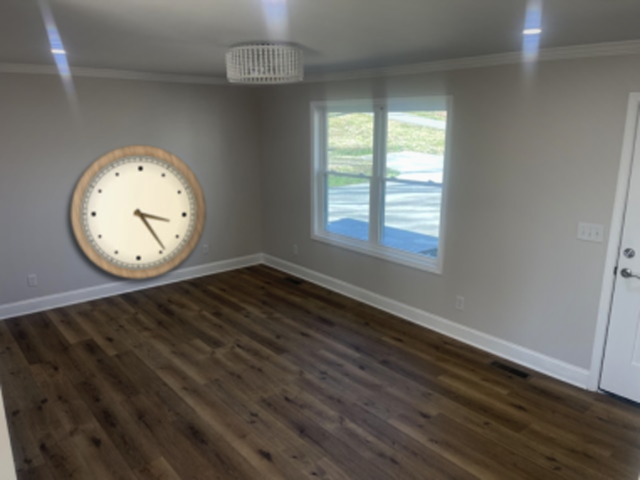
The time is h=3 m=24
